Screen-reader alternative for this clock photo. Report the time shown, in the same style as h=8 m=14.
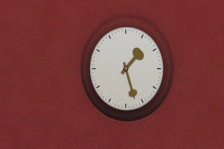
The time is h=1 m=27
